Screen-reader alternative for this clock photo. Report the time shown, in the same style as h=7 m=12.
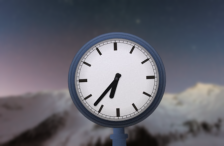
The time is h=6 m=37
